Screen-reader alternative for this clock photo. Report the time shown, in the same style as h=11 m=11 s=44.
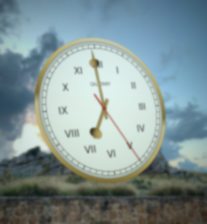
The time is h=6 m=59 s=25
